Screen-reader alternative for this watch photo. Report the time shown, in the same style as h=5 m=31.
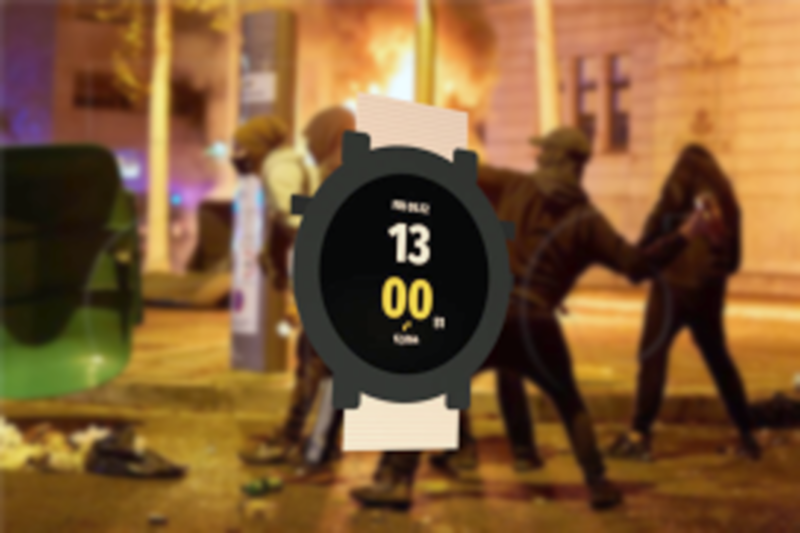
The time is h=13 m=0
